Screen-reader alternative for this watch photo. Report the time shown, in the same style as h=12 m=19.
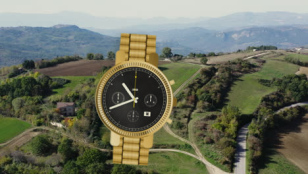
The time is h=10 m=41
